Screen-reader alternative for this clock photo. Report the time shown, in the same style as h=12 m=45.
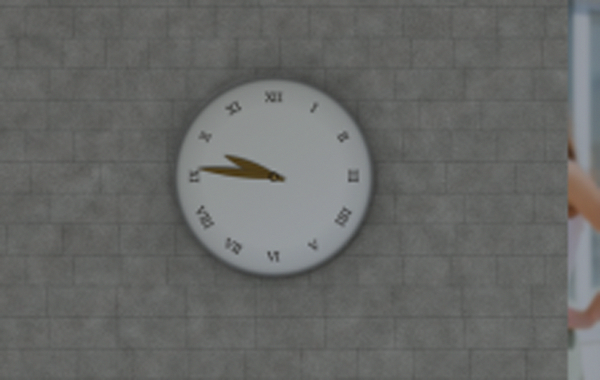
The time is h=9 m=46
